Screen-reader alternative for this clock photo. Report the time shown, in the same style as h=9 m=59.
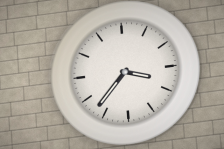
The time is h=3 m=37
